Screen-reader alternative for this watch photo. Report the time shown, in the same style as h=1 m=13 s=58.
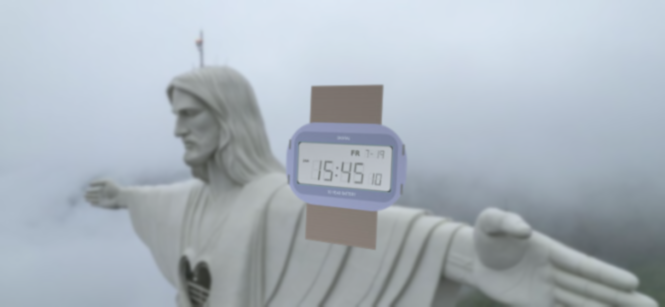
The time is h=15 m=45 s=10
